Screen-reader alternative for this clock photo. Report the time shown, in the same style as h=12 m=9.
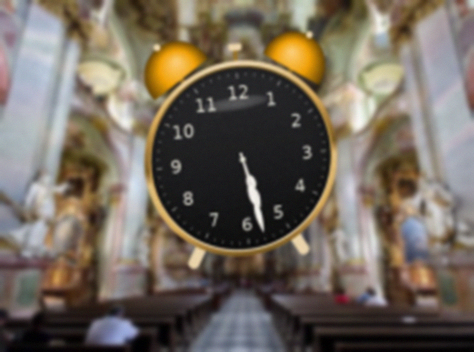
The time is h=5 m=28
